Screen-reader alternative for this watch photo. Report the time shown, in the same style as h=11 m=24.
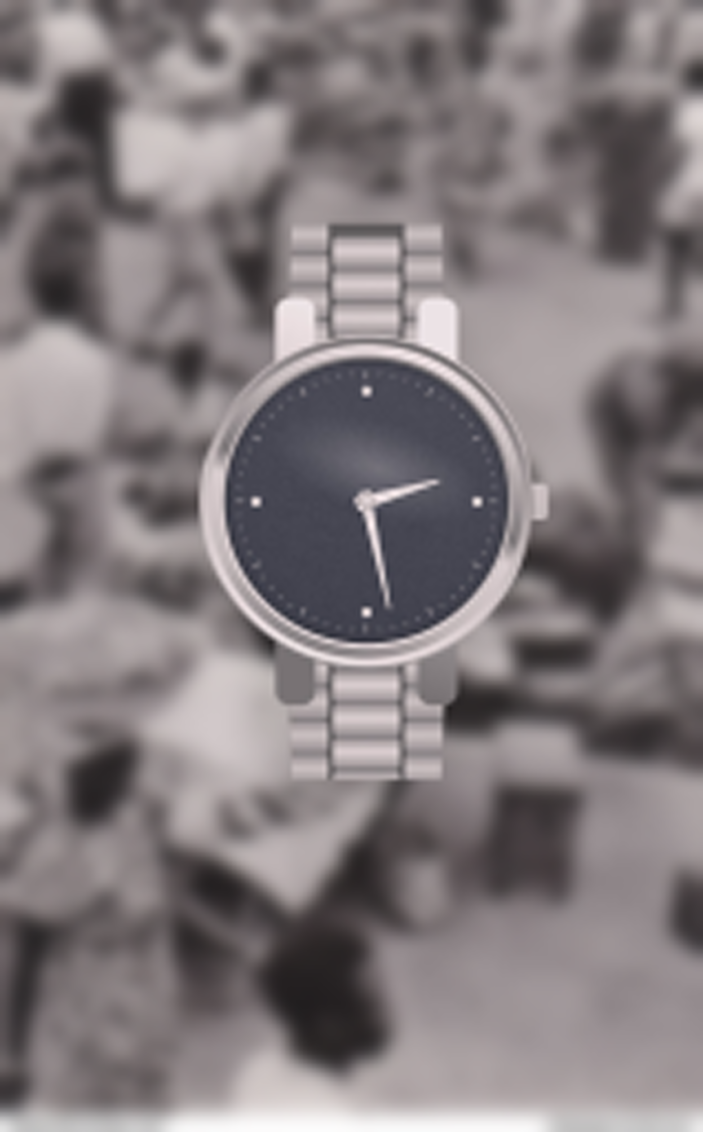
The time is h=2 m=28
